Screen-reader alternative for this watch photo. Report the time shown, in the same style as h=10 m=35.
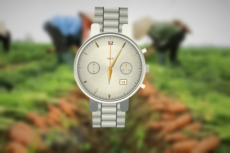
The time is h=6 m=5
